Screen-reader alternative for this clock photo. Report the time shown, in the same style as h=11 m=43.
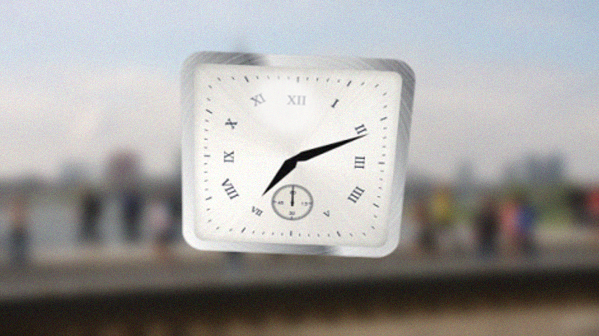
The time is h=7 m=11
